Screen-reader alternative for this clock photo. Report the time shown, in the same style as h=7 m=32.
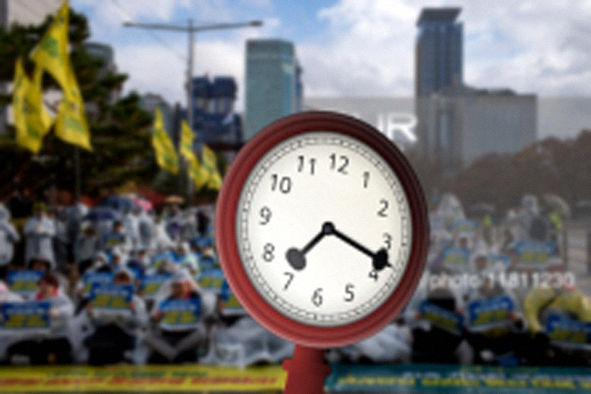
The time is h=7 m=18
